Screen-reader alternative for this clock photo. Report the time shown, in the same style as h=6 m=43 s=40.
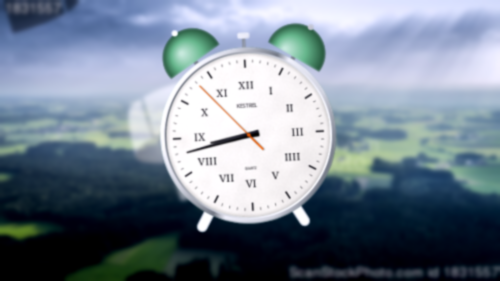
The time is h=8 m=42 s=53
